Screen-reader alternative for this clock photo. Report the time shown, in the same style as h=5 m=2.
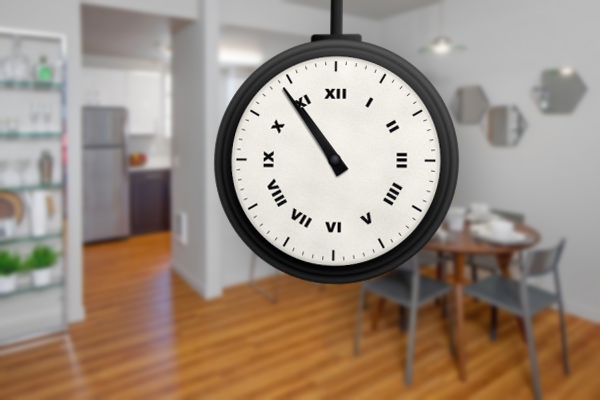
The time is h=10 m=54
